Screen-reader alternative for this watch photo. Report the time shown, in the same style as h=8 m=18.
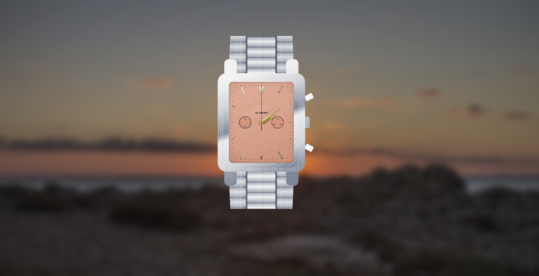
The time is h=2 m=9
